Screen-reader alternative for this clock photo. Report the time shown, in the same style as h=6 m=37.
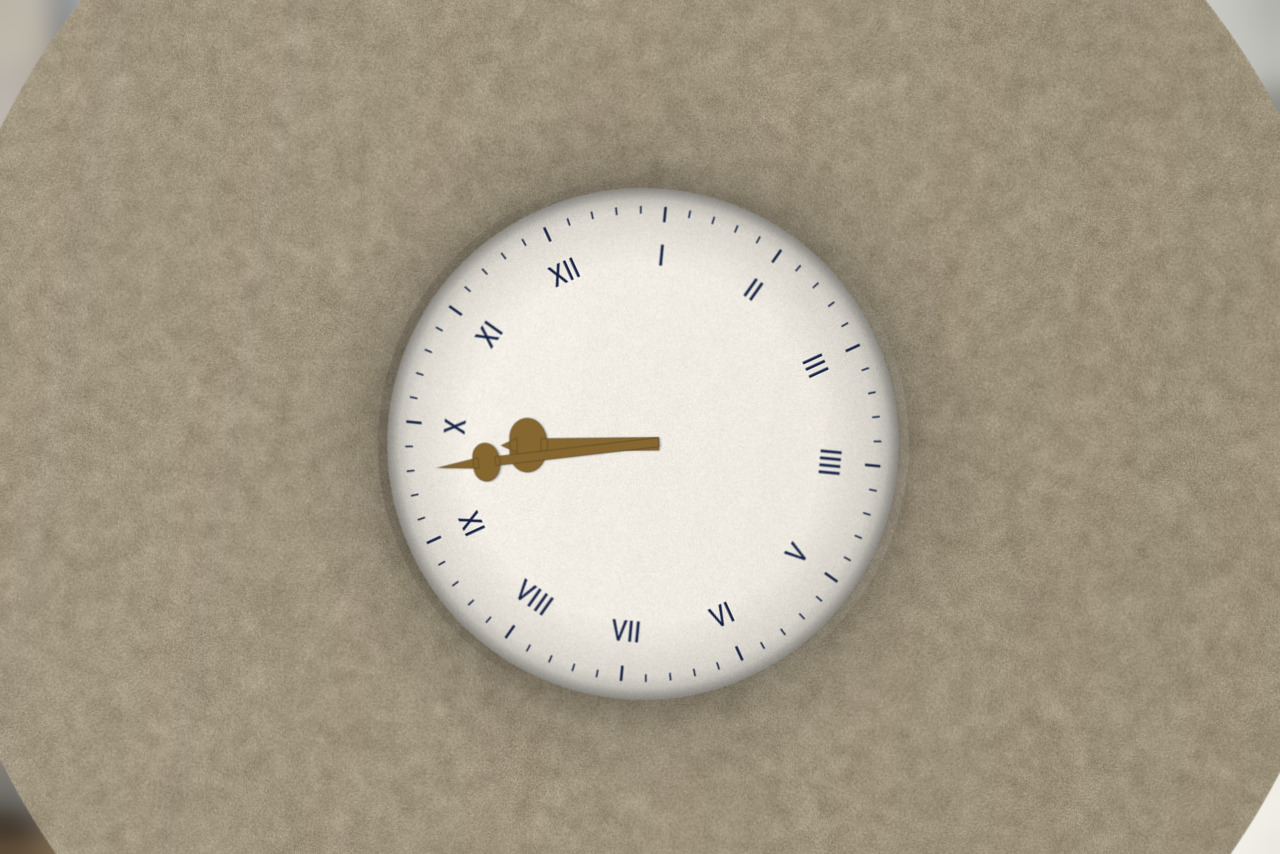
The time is h=9 m=48
